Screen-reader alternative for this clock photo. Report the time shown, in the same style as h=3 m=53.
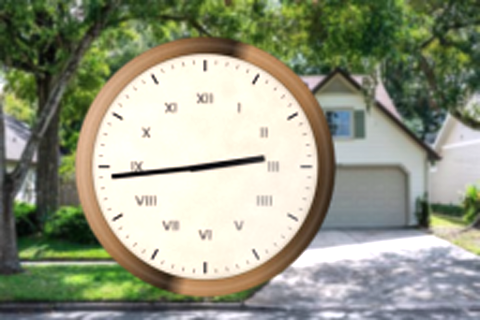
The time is h=2 m=44
